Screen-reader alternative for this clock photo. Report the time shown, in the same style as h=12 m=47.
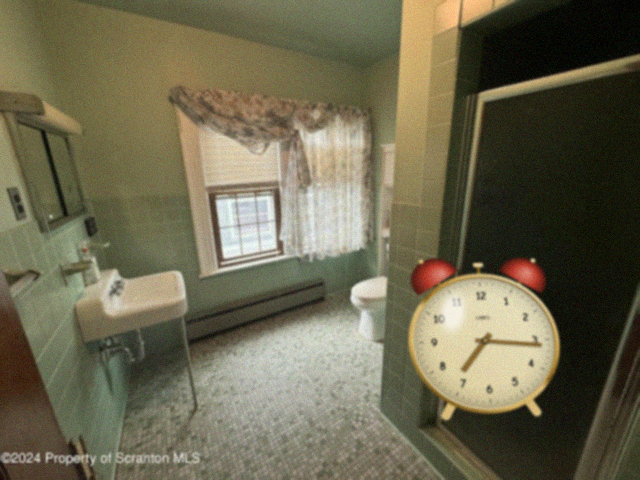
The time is h=7 m=16
